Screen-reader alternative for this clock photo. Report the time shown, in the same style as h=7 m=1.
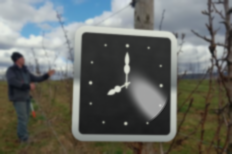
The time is h=8 m=0
